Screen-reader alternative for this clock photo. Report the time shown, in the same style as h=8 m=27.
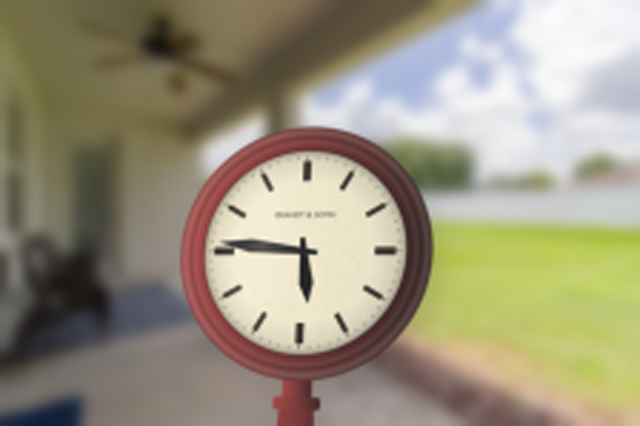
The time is h=5 m=46
